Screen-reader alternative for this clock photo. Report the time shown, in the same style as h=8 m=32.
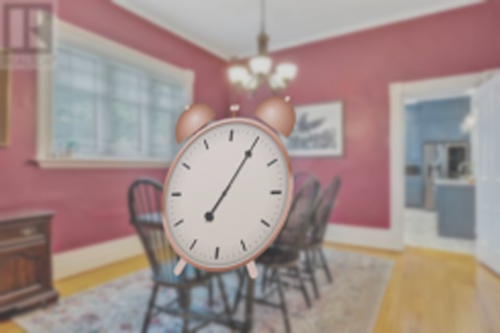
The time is h=7 m=5
